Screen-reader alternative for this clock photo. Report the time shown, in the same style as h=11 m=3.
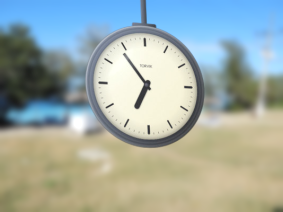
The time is h=6 m=54
